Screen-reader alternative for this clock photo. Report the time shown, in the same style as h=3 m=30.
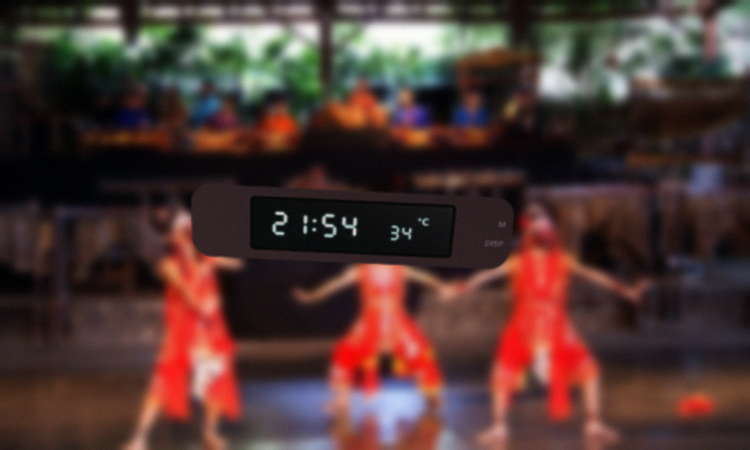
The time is h=21 m=54
